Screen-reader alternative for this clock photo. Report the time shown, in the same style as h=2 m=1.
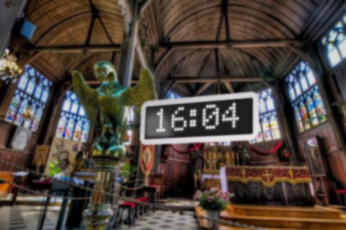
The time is h=16 m=4
